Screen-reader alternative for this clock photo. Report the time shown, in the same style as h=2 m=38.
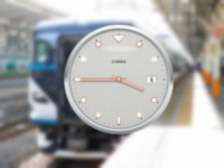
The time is h=3 m=45
